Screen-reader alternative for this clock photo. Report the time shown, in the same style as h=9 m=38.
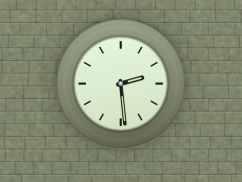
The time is h=2 m=29
